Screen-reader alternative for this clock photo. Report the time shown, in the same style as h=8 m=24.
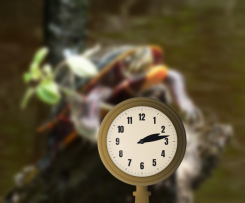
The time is h=2 m=13
